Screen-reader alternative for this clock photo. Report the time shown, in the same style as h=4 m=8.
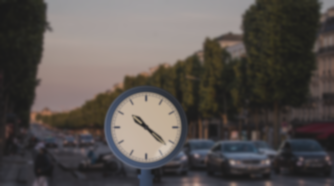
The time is h=10 m=22
